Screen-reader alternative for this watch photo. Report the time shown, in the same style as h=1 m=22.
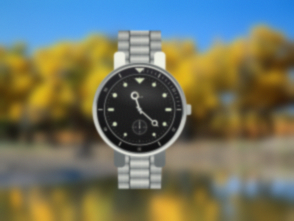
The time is h=11 m=22
